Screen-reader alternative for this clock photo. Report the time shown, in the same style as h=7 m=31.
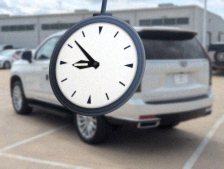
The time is h=8 m=52
